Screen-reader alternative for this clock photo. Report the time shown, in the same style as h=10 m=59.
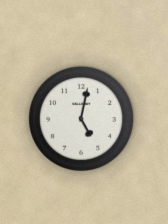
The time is h=5 m=2
